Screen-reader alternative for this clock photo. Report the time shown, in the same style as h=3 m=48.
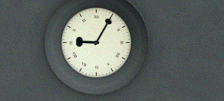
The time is h=9 m=5
